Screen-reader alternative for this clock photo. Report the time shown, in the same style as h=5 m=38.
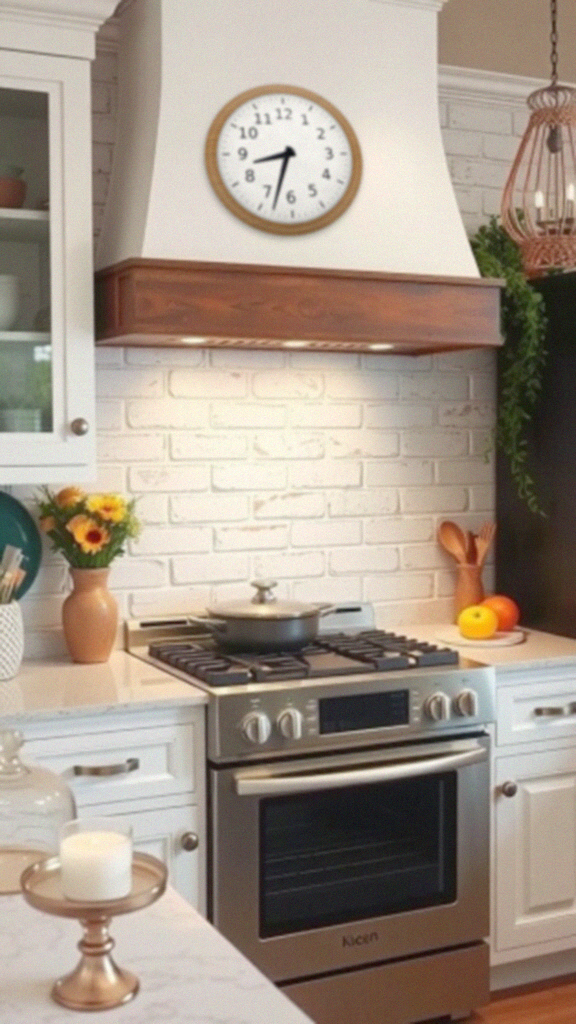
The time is h=8 m=33
